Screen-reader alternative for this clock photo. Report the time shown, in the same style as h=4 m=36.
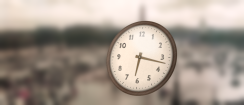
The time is h=6 m=17
